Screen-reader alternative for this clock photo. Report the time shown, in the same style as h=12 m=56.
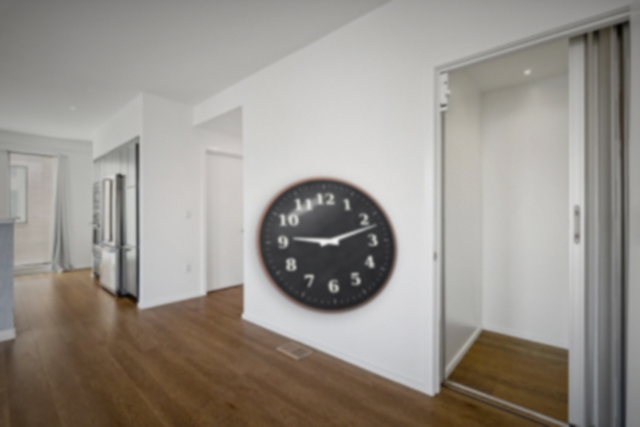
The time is h=9 m=12
